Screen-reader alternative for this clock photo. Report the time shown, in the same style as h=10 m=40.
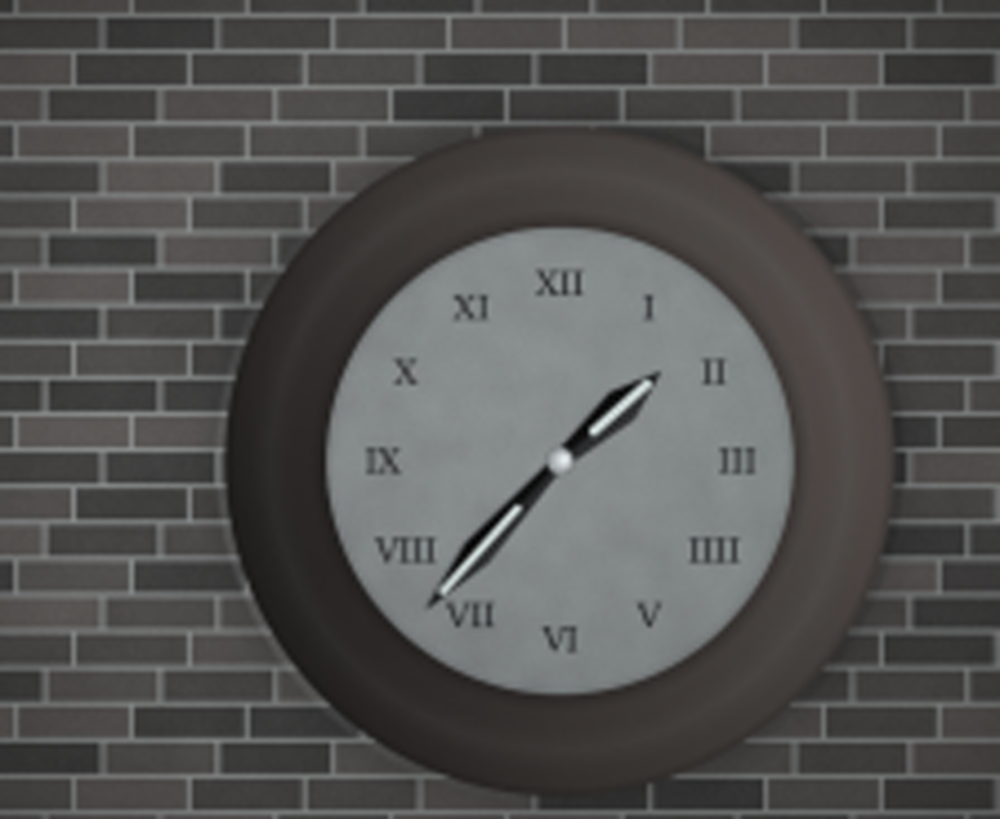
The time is h=1 m=37
